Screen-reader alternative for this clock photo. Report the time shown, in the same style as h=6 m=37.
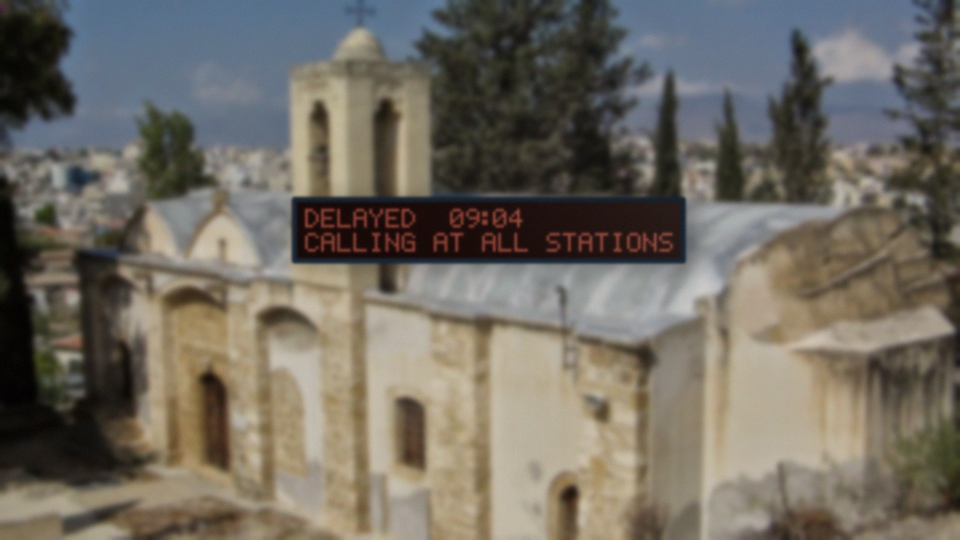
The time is h=9 m=4
